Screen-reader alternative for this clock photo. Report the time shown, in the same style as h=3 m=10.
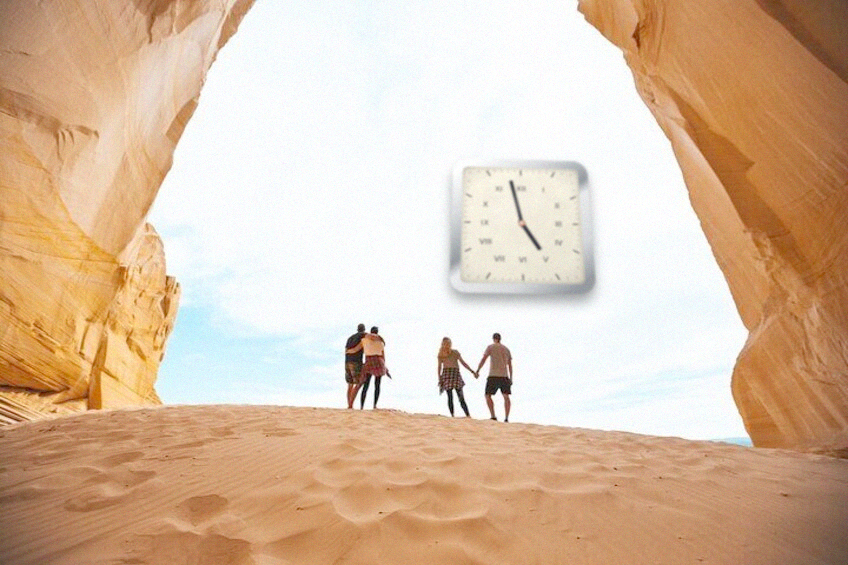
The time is h=4 m=58
